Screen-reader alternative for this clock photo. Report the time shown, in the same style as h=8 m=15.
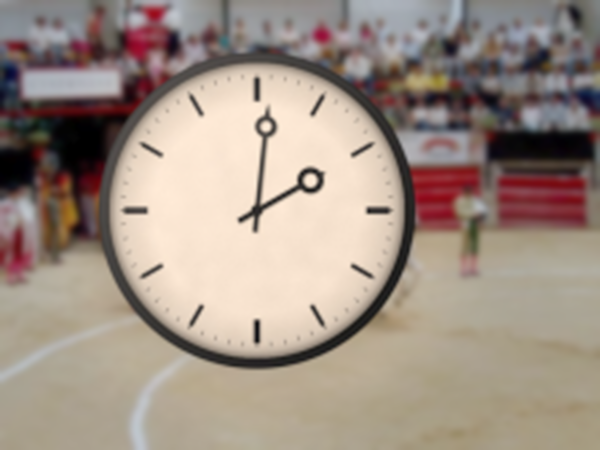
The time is h=2 m=1
